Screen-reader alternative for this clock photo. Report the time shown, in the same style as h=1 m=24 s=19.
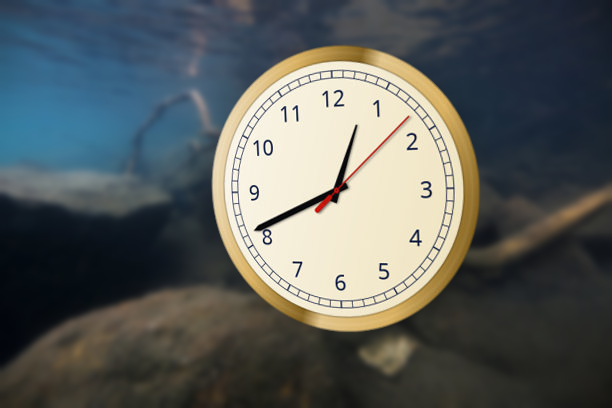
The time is h=12 m=41 s=8
